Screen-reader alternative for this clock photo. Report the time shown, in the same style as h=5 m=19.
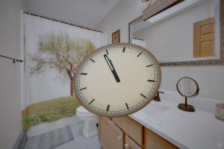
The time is h=10 m=54
